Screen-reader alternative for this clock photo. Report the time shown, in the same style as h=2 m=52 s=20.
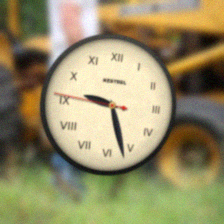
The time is h=9 m=26 s=46
